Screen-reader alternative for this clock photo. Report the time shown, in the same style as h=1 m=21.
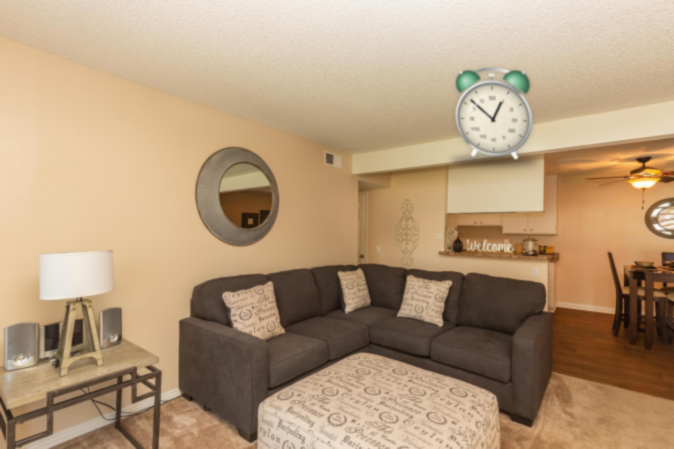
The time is h=12 m=52
